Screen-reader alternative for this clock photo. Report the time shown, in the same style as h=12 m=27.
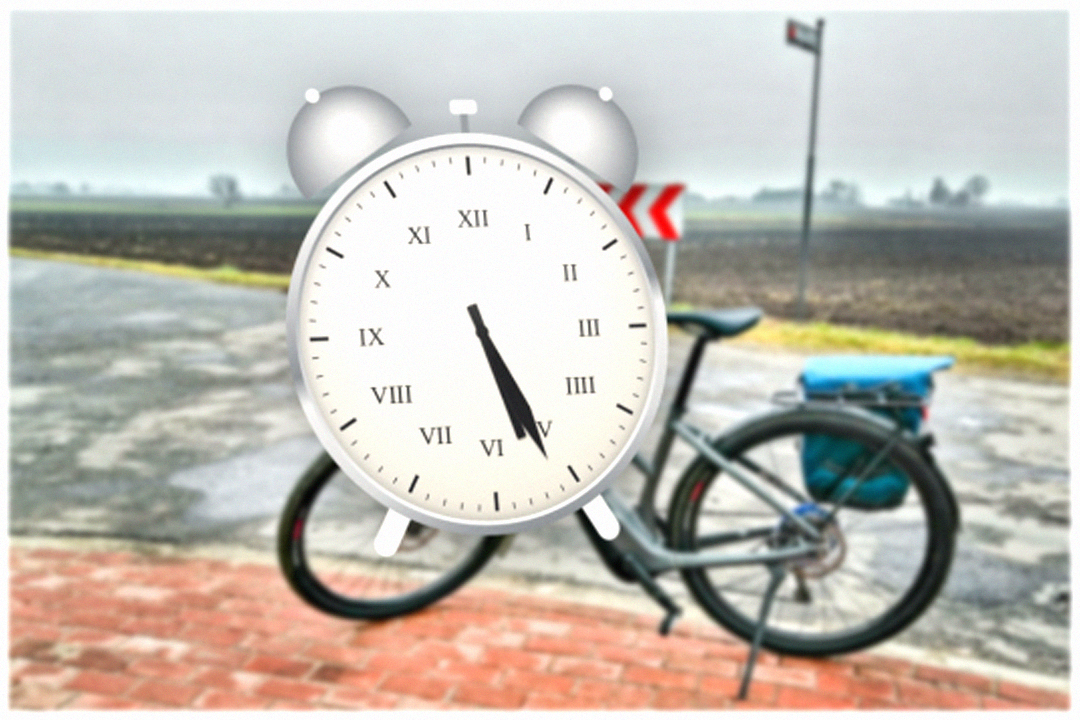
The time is h=5 m=26
